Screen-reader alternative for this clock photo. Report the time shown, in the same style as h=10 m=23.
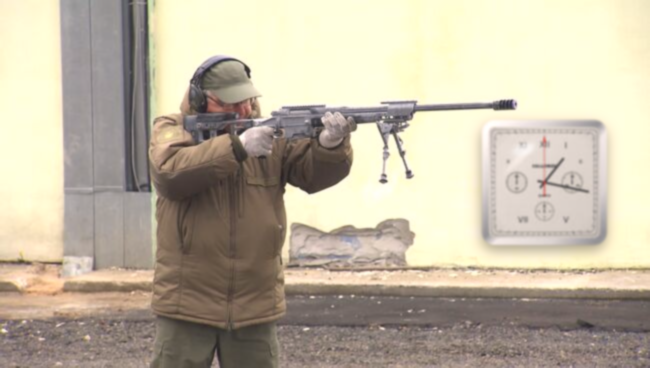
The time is h=1 m=17
